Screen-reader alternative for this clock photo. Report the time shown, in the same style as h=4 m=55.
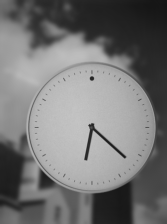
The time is h=6 m=22
